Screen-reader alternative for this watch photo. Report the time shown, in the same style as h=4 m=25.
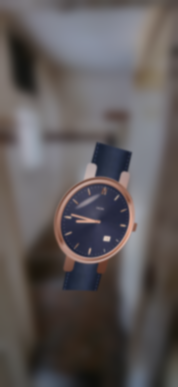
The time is h=8 m=46
